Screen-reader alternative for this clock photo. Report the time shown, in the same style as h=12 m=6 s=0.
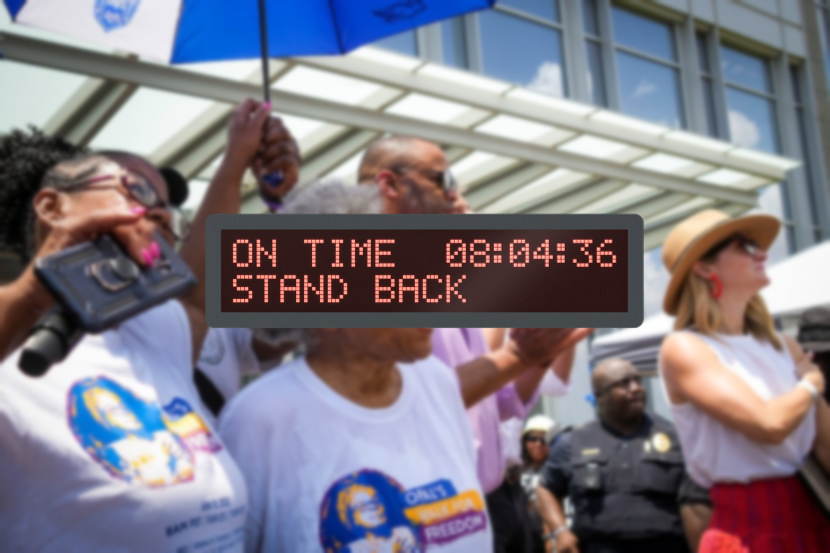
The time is h=8 m=4 s=36
